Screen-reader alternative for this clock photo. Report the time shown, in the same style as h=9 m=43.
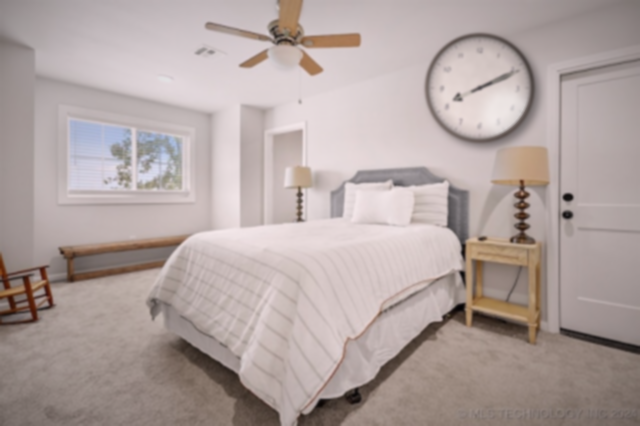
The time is h=8 m=11
